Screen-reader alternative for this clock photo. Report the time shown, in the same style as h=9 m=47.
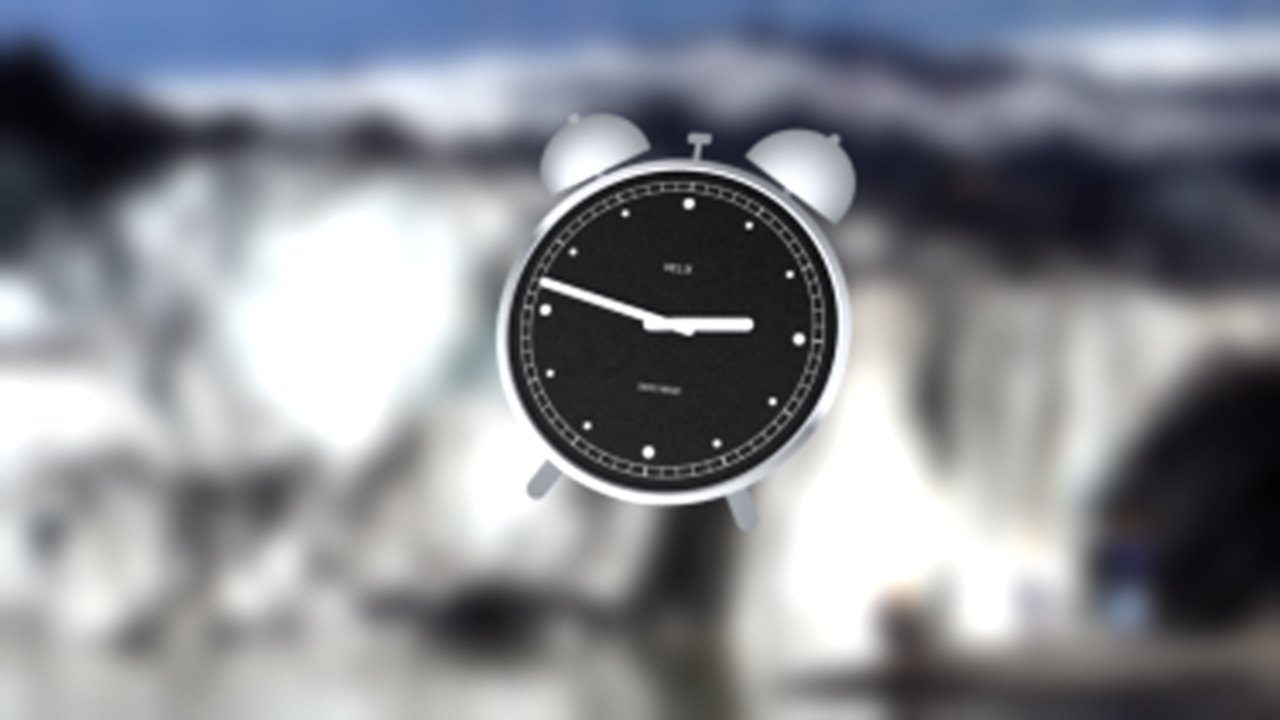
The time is h=2 m=47
